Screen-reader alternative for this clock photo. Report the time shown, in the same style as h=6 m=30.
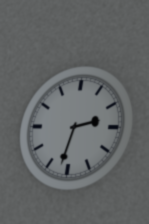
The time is h=2 m=32
